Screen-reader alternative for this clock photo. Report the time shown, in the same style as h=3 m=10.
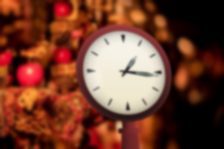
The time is h=1 m=16
